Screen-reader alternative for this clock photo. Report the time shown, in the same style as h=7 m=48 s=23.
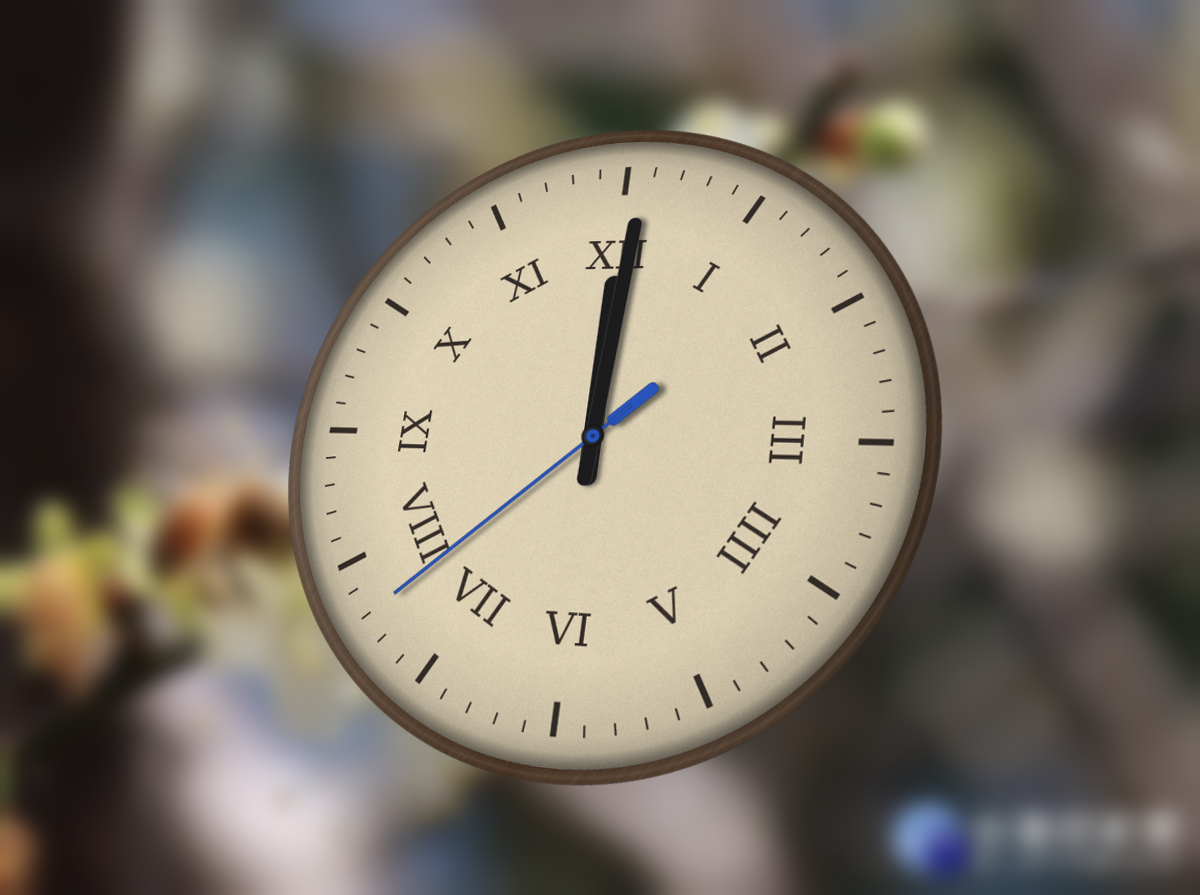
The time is h=12 m=0 s=38
